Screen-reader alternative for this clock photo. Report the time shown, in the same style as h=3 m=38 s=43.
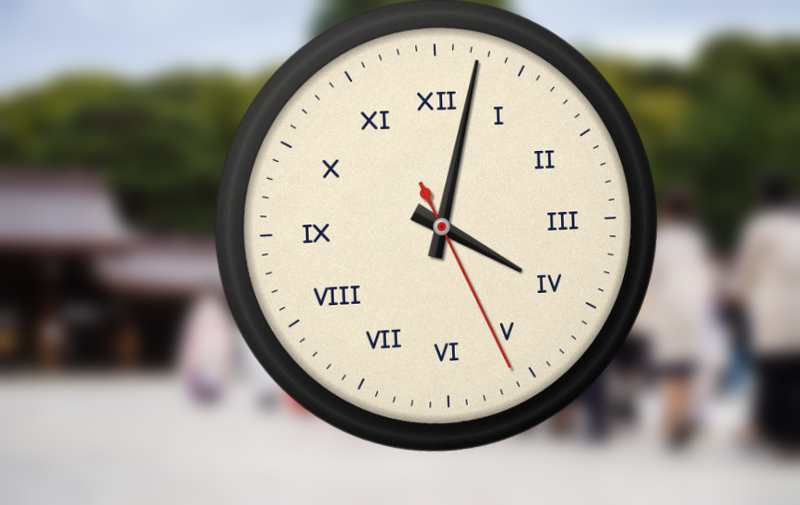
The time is h=4 m=2 s=26
